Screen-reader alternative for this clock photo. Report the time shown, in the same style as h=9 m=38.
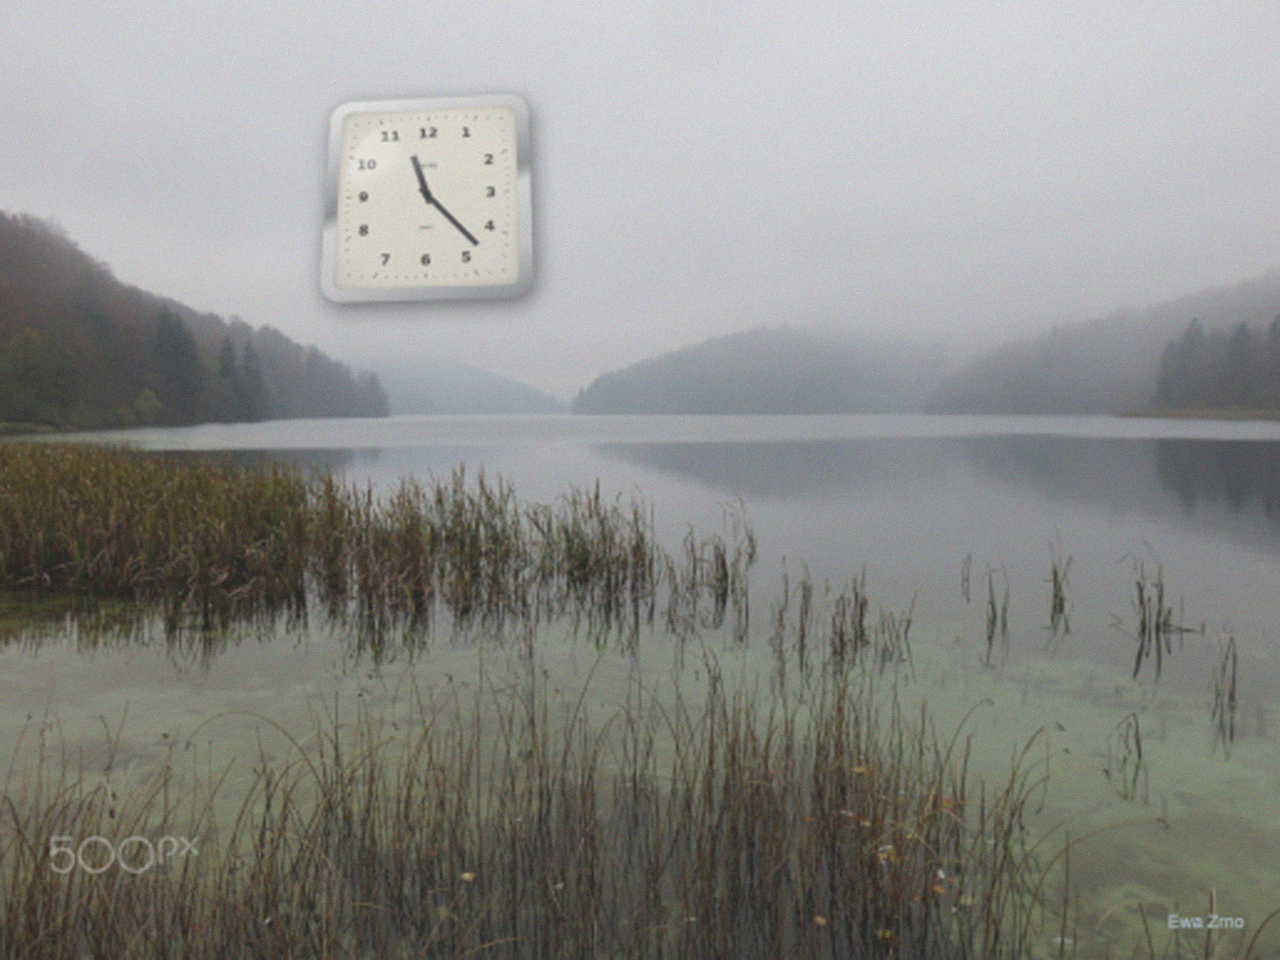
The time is h=11 m=23
